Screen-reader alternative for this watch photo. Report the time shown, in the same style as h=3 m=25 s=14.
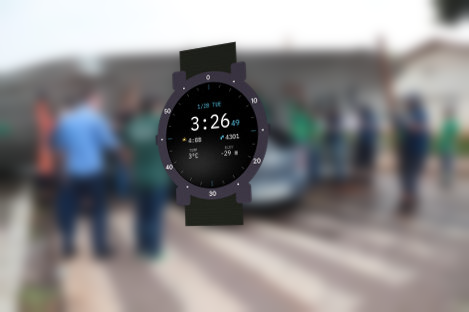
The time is h=3 m=26 s=49
